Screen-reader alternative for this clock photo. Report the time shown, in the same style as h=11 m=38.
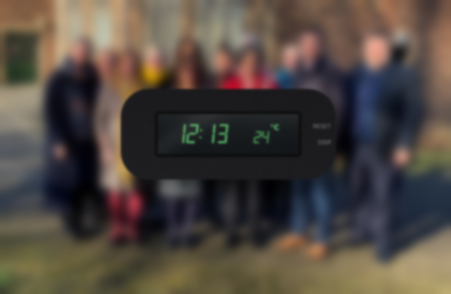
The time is h=12 m=13
